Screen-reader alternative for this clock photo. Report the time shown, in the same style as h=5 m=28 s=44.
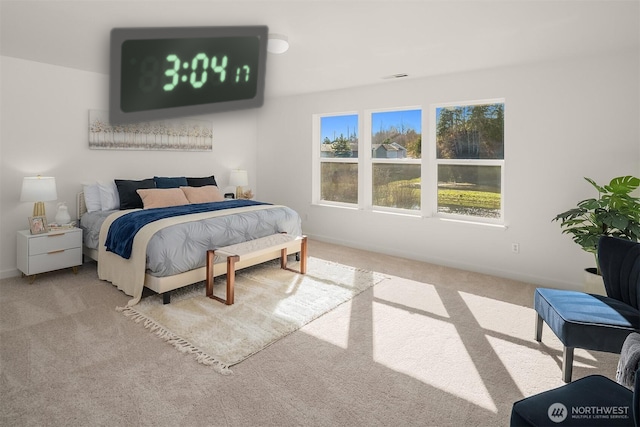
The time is h=3 m=4 s=17
